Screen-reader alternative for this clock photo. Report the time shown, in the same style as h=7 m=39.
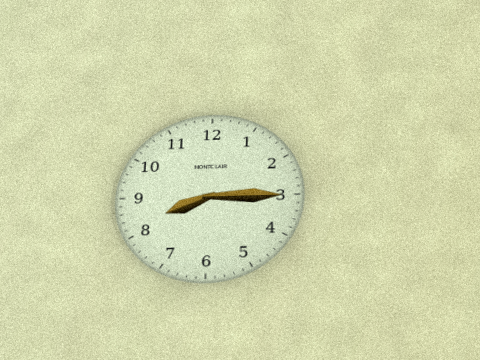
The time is h=8 m=15
